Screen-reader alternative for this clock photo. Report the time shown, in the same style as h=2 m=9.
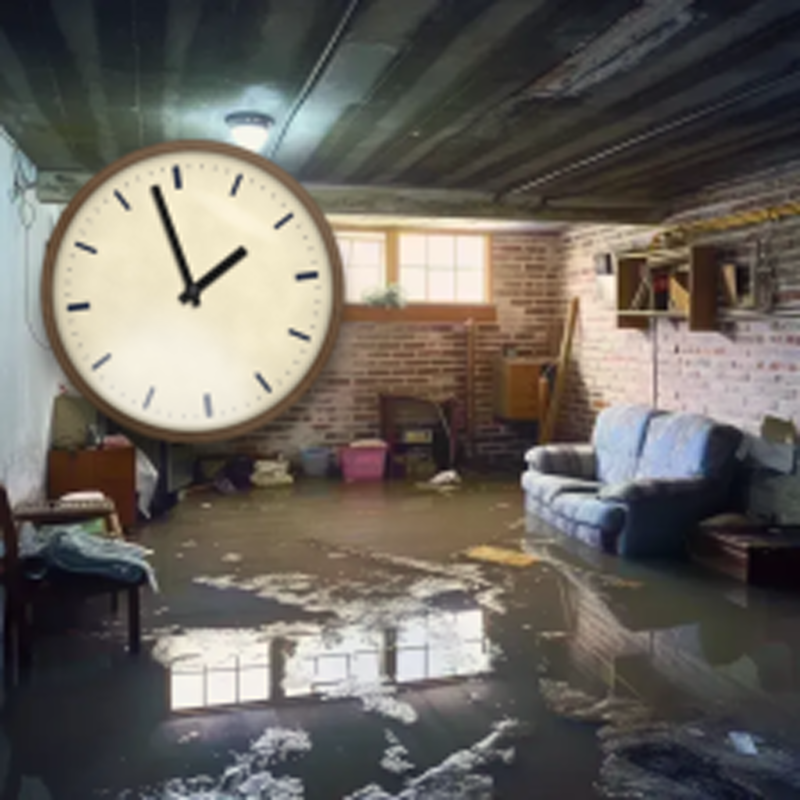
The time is h=1 m=58
